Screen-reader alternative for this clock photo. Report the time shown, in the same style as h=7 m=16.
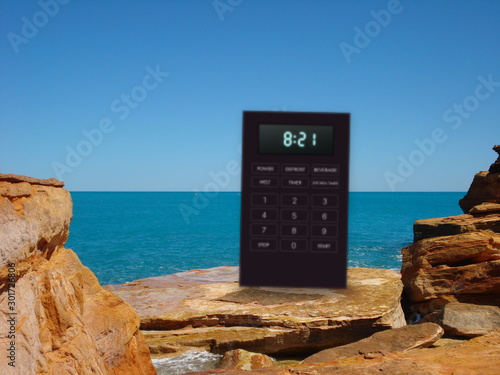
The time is h=8 m=21
